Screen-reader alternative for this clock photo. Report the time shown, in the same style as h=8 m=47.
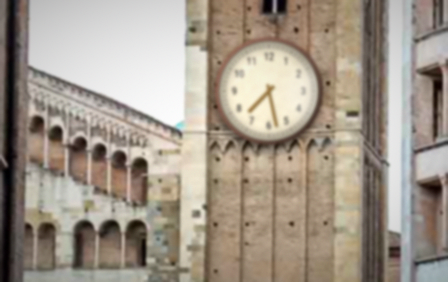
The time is h=7 m=28
